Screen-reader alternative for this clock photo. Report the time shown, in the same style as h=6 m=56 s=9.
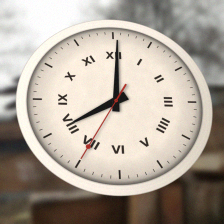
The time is h=8 m=0 s=35
